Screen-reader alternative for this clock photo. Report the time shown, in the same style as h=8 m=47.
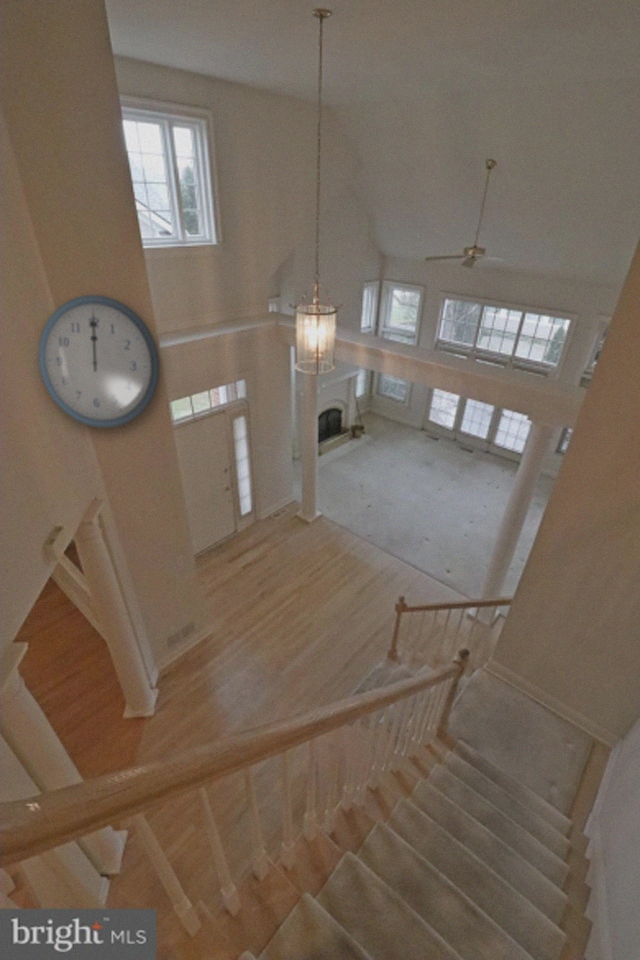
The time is h=12 m=0
